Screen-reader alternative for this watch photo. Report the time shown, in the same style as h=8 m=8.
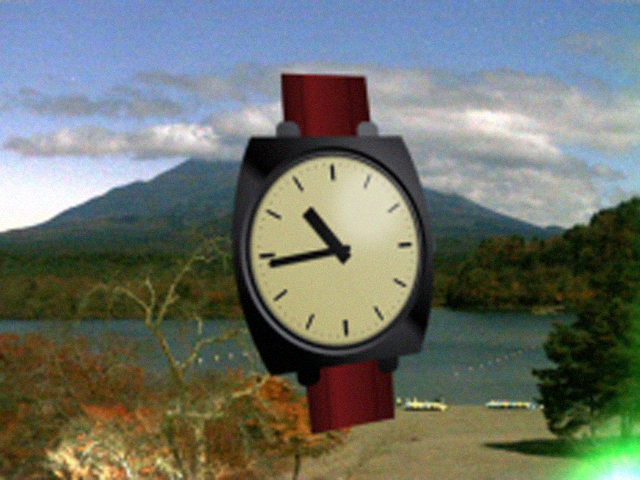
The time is h=10 m=44
